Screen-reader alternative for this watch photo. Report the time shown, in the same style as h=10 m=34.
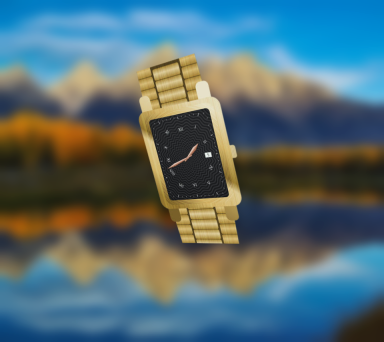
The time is h=1 m=42
